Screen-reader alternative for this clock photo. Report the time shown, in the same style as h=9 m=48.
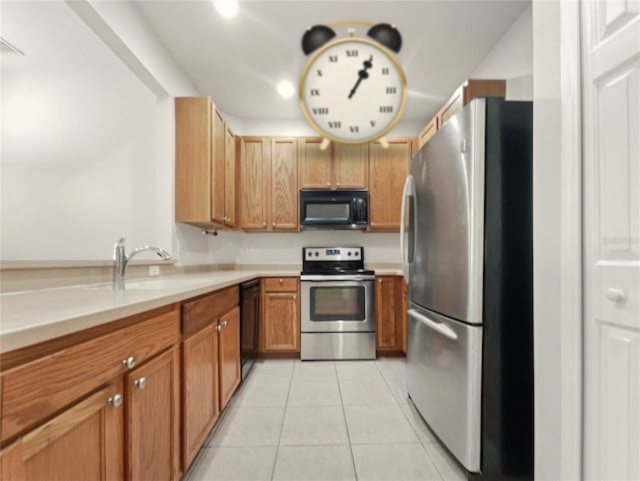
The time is h=1 m=5
